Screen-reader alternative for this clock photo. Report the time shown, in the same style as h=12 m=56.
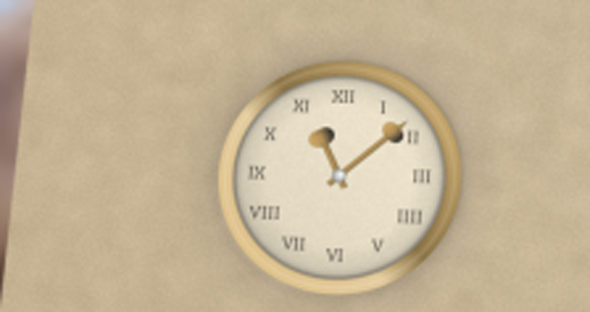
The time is h=11 m=8
